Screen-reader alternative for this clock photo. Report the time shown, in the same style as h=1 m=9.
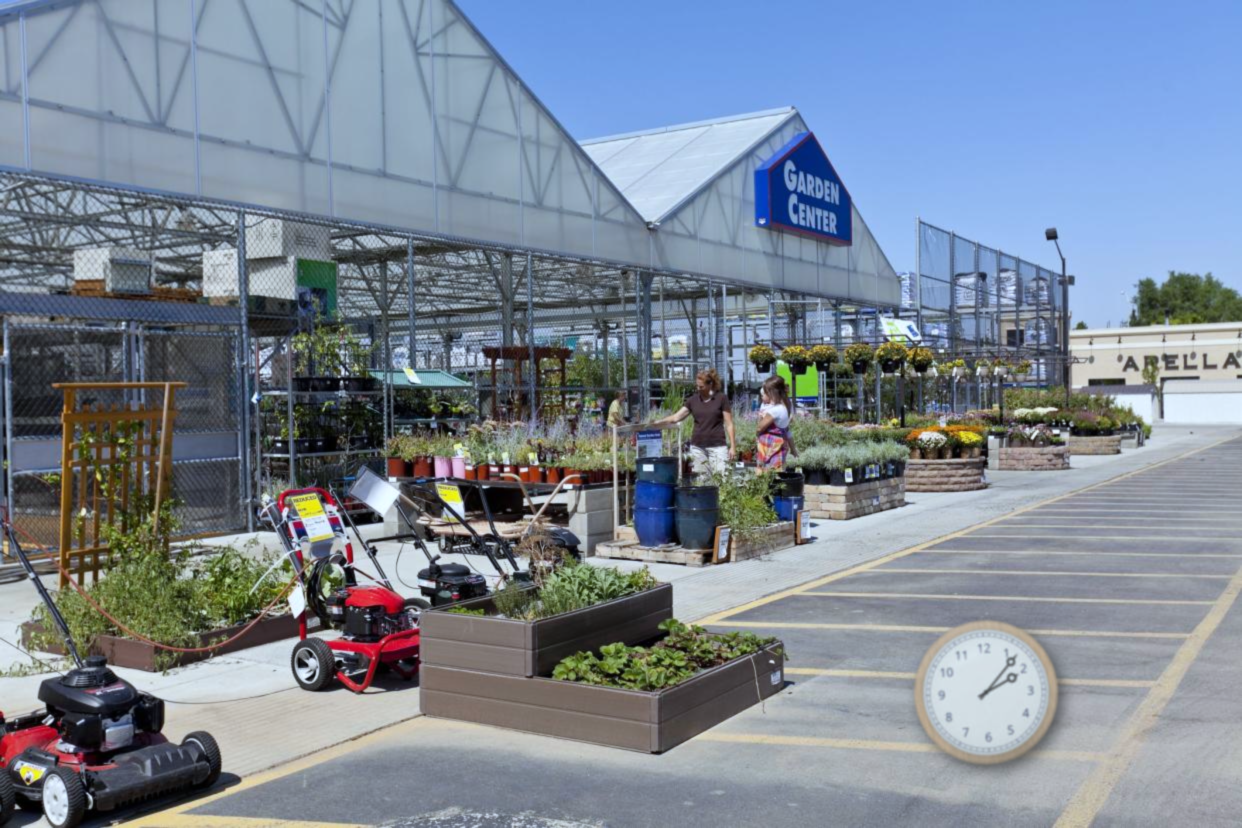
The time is h=2 m=7
